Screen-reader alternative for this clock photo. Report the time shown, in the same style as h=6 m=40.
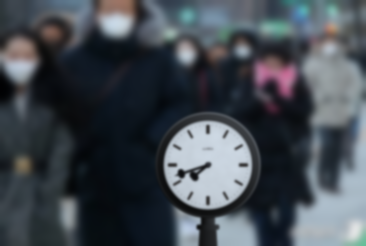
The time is h=7 m=42
